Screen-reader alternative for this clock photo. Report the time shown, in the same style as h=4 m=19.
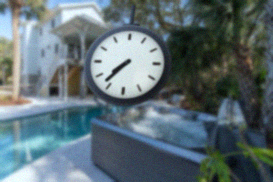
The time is h=7 m=37
